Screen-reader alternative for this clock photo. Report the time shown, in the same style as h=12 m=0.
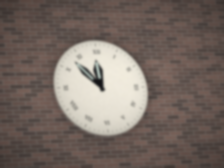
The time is h=11 m=53
